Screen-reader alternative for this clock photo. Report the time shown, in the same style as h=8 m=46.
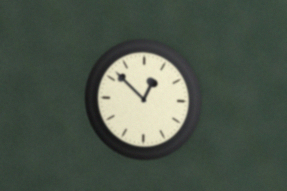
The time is h=12 m=52
